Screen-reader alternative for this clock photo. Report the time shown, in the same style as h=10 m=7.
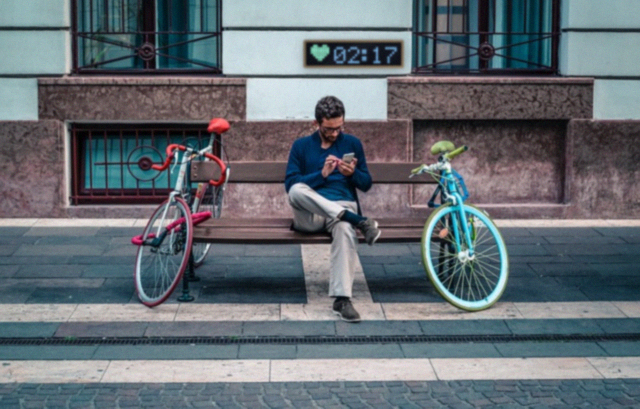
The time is h=2 m=17
